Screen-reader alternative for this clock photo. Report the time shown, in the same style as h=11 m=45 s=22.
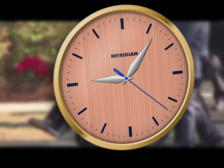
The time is h=9 m=6 s=22
